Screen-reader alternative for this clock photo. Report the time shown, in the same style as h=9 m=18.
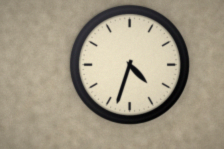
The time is h=4 m=33
